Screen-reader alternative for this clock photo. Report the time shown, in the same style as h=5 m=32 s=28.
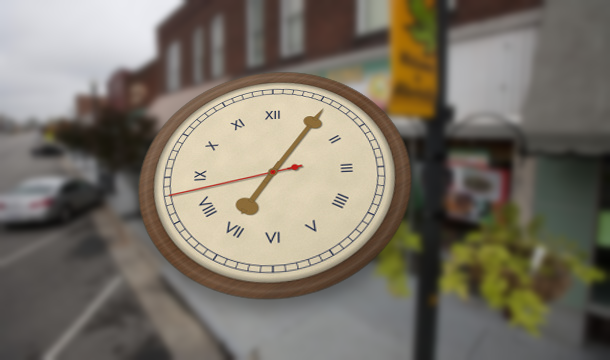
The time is h=7 m=5 s=43
